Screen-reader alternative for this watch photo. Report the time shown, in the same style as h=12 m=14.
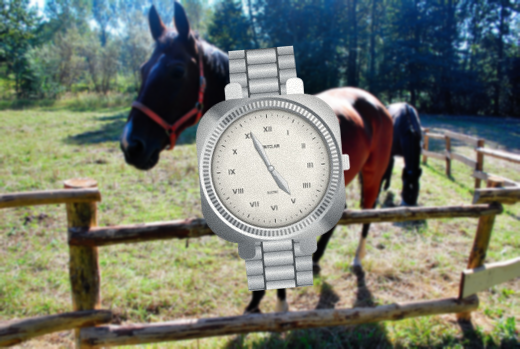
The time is h=4 m=56
